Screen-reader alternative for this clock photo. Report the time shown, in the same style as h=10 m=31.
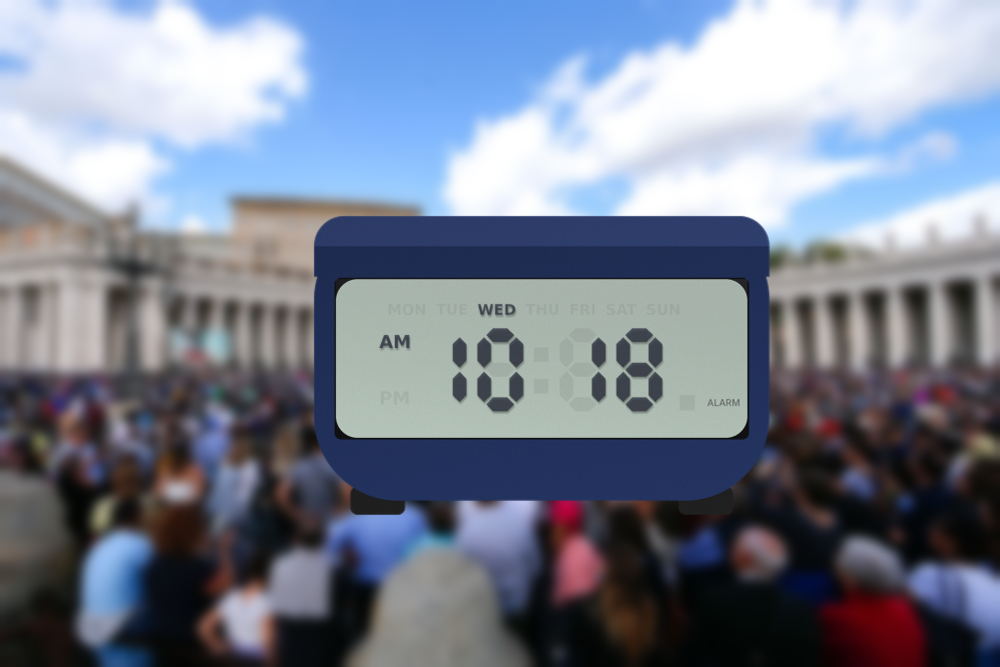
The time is h=10 m=18
